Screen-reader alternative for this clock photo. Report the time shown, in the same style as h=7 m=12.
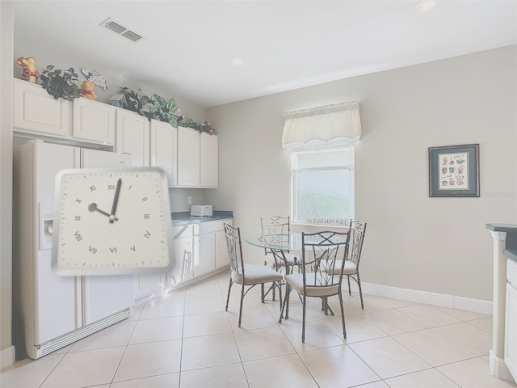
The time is h=10 m=2
